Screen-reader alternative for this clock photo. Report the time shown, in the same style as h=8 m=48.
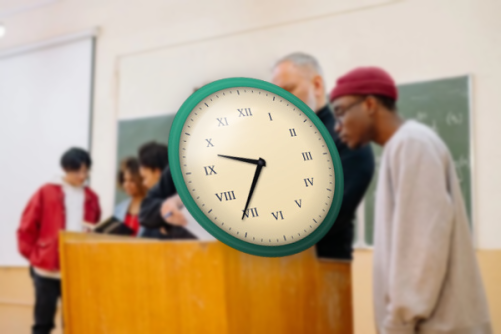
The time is h=9 m=36
